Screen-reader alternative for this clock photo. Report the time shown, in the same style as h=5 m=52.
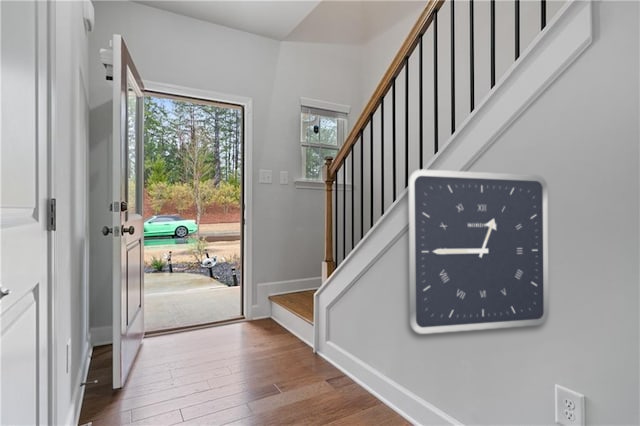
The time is h=12 m=45
